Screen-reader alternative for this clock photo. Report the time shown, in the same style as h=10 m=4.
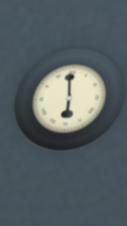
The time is h=5 m=59
